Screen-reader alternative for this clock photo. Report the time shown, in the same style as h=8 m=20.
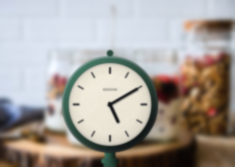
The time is h=5 m=10
